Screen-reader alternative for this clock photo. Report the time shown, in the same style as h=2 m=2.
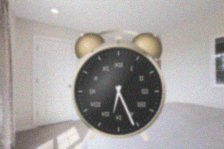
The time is h=6 m=26
